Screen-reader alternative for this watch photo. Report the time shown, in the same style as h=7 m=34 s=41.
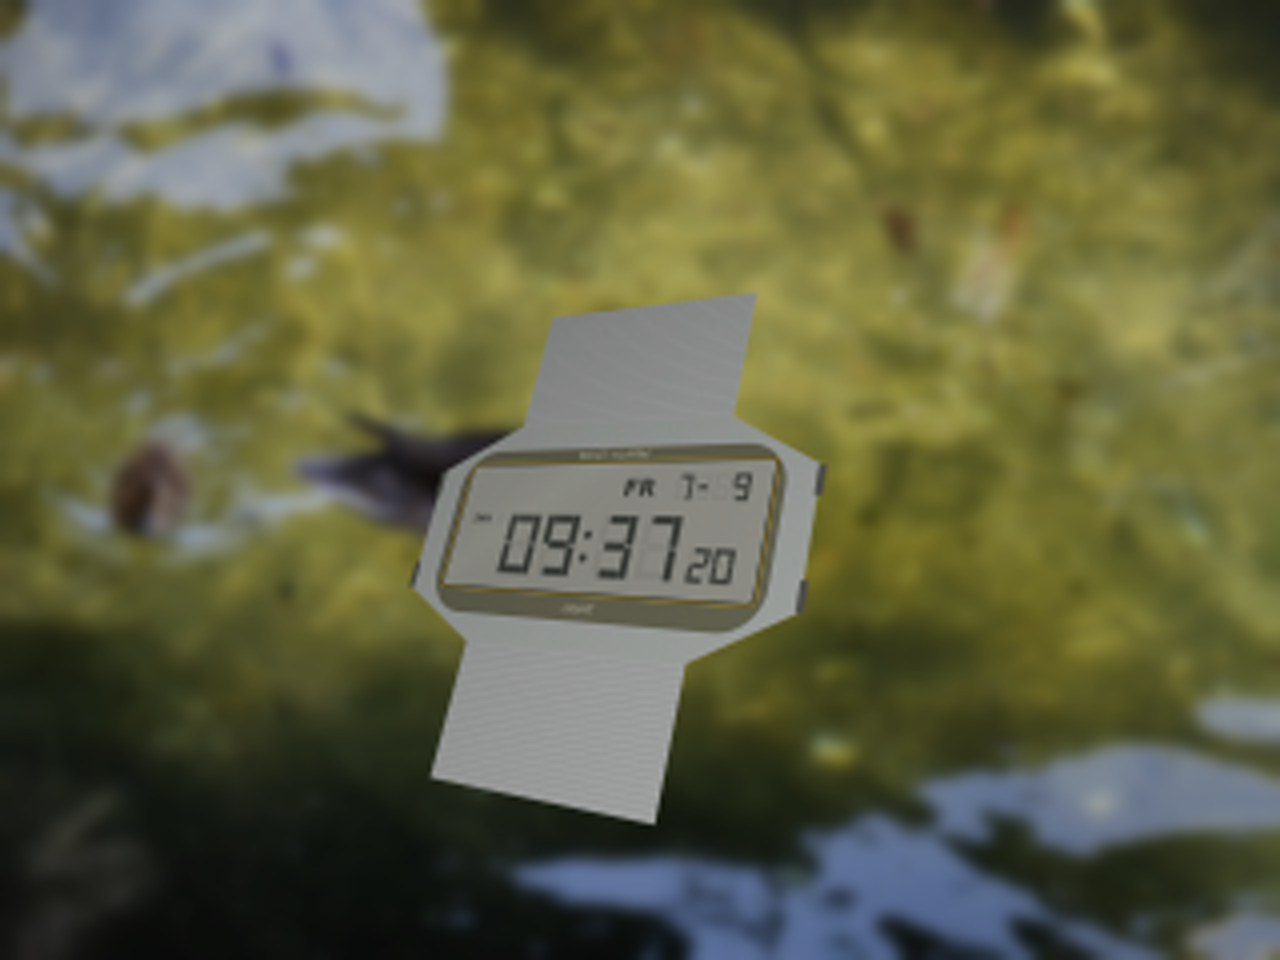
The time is h=9 m=37 s=20
